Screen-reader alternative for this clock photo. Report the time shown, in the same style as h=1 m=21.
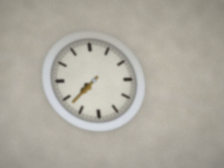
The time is h=7 m=38
